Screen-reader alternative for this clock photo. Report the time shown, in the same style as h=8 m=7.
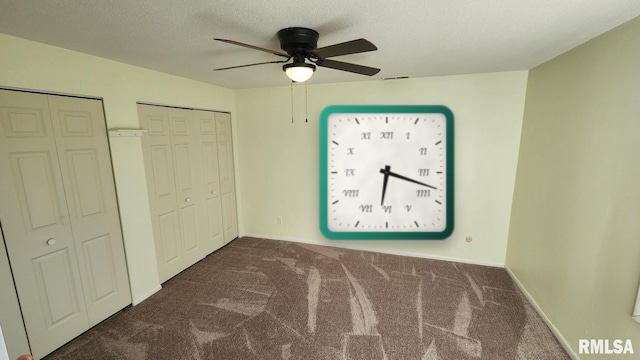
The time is h=6 m=18
